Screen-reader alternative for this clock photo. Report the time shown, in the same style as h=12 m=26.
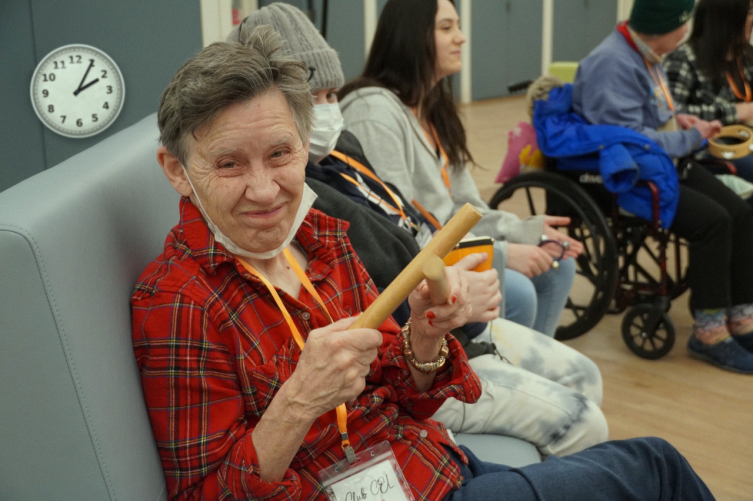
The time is h=2 m=5
